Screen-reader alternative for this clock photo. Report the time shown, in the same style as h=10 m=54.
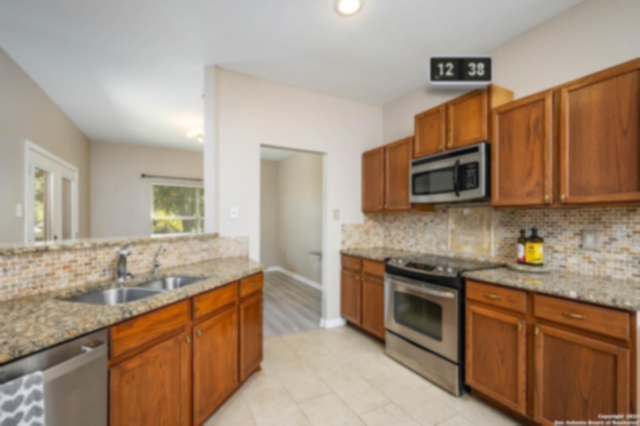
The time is h=12 m=38
